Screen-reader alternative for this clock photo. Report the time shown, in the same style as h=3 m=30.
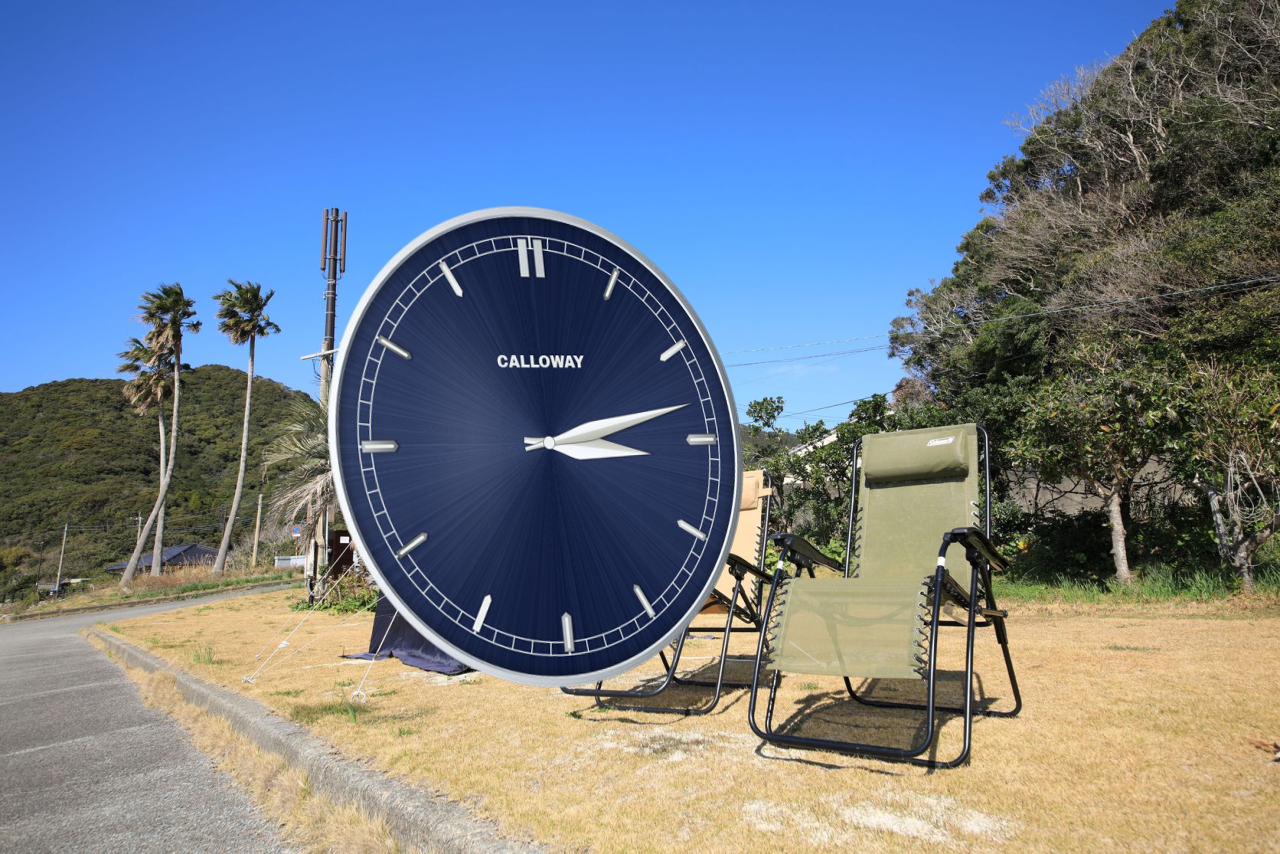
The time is h=3 m=13
